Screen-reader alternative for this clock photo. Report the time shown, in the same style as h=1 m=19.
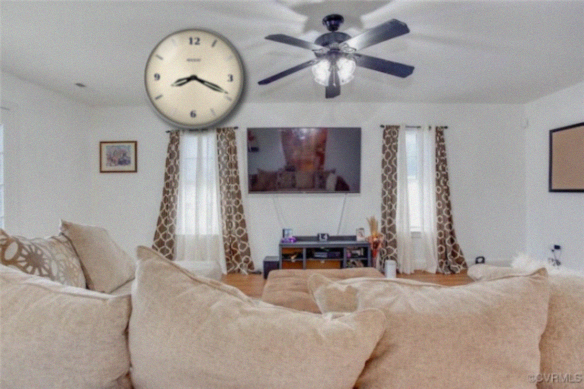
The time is h=8 m=19
